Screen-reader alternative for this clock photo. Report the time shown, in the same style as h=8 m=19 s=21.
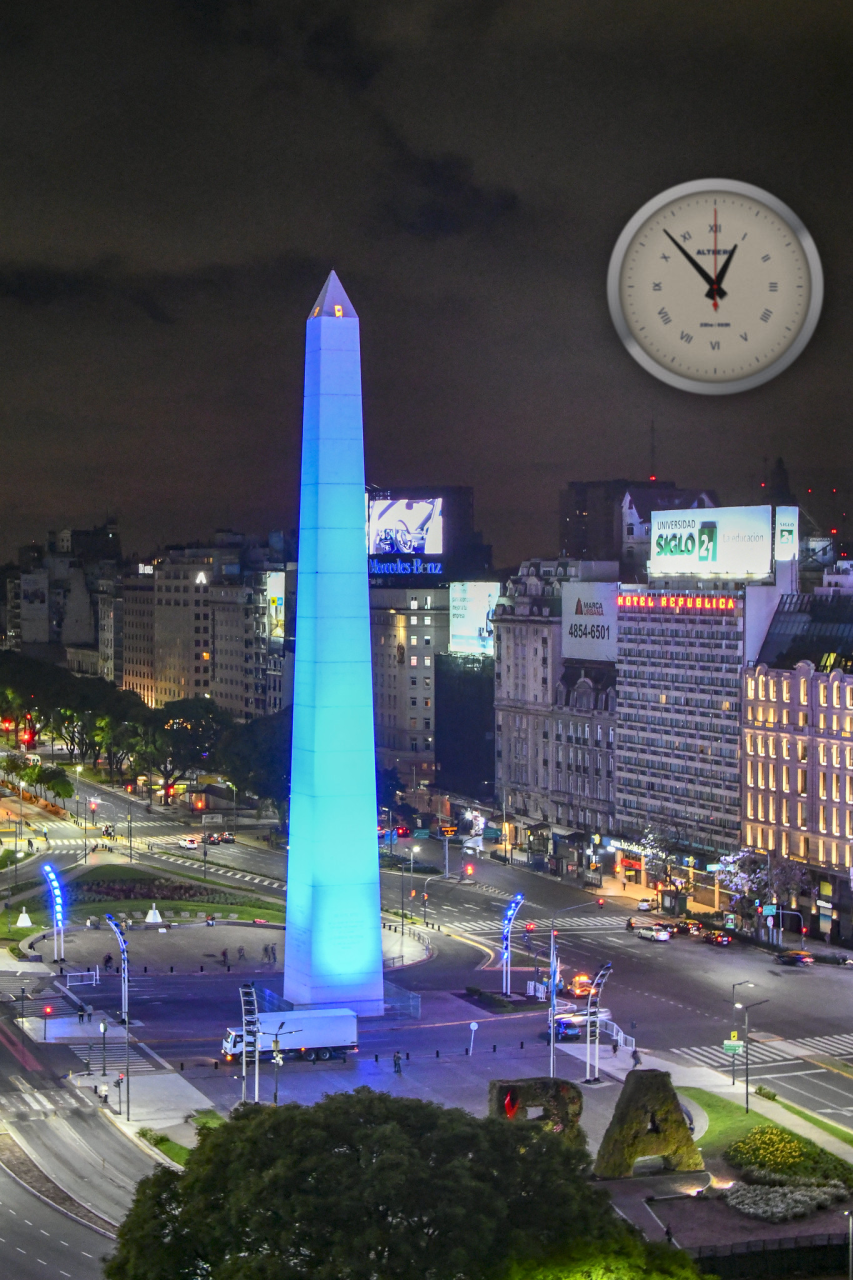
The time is h=12 m=53 s=0
